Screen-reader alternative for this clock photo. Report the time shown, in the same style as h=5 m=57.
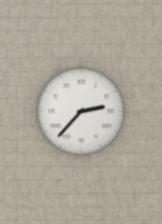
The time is h=2 m=37
